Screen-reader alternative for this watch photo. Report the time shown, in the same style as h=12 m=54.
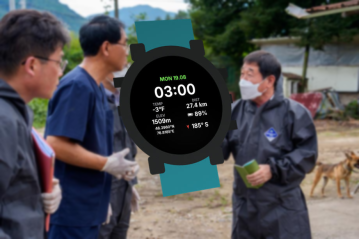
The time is h=3 m=0
